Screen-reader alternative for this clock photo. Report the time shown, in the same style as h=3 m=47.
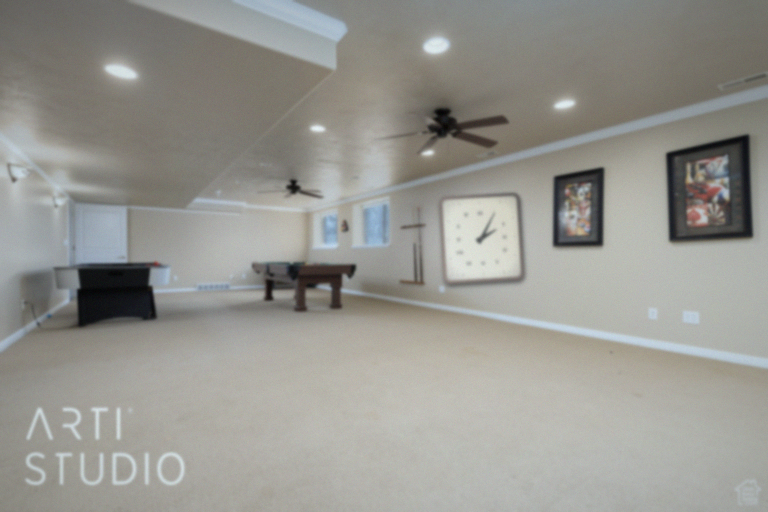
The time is h=2 m=5
